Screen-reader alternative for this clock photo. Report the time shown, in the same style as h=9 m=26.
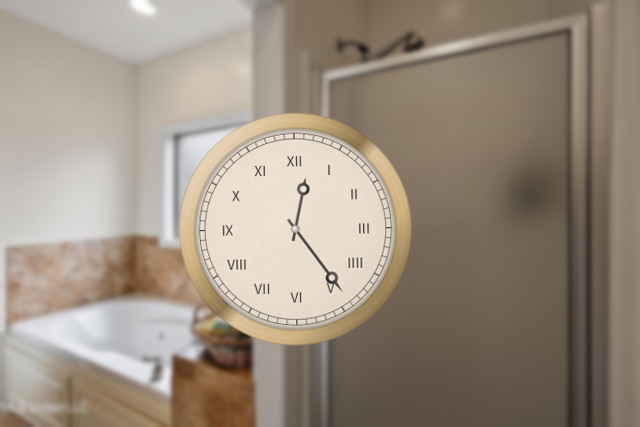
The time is h=12 m=24
